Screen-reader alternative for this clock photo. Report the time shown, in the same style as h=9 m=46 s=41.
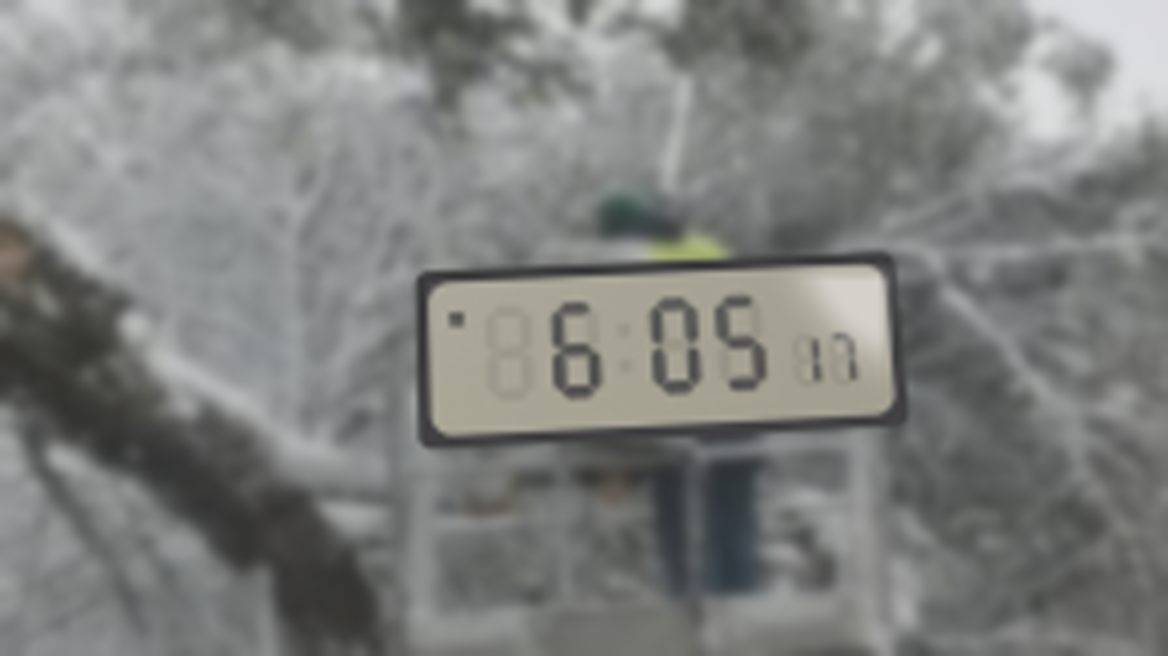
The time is h=6 m=5 s=17
